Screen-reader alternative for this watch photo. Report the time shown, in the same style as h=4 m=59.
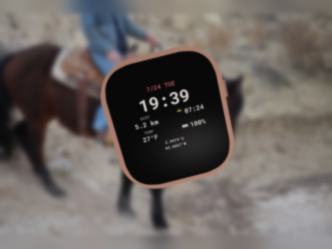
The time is h=19 m=39
